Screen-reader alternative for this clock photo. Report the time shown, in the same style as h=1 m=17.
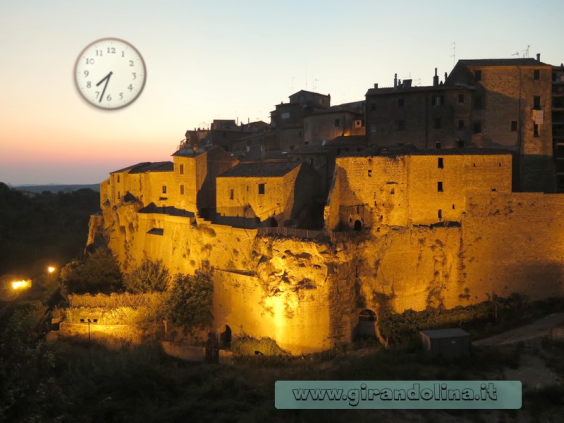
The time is h=7 m=33
